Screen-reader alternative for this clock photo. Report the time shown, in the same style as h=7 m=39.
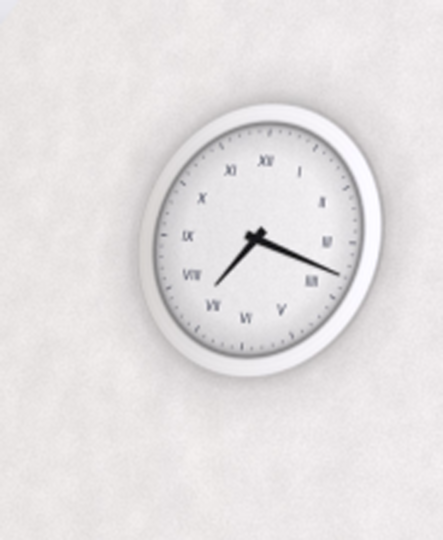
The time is h=7 m=18
